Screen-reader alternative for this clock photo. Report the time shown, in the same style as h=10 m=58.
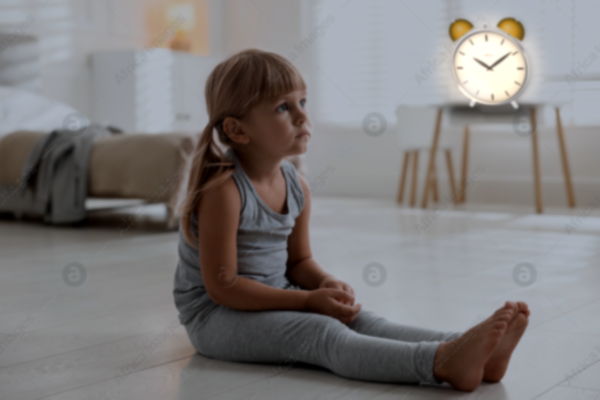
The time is h=10 m=9
